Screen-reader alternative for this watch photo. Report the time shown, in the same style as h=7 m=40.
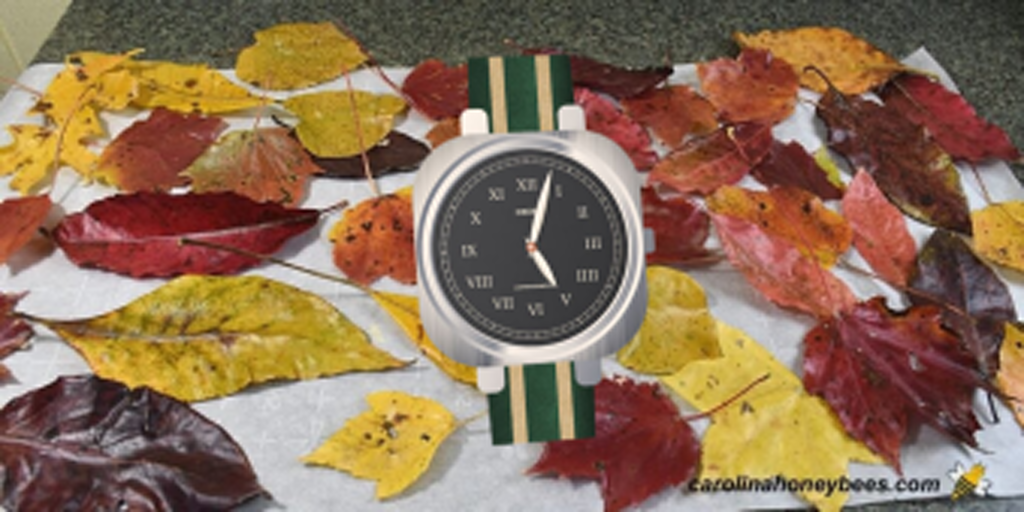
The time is h=5 m=3
